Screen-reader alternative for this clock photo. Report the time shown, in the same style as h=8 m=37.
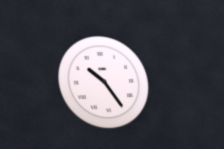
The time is h=10 m=25
